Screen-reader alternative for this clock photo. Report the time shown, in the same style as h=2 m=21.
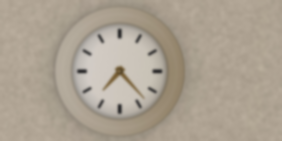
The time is h=7 m=23
